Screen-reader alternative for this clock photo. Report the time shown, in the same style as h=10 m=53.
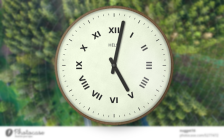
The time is h=5 m=2
